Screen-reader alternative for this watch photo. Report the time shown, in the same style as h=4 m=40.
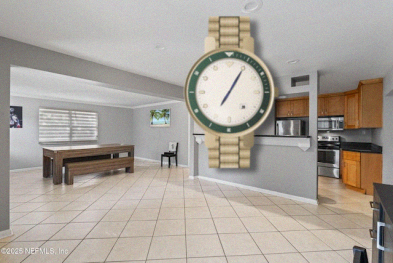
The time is h=7 m=5
